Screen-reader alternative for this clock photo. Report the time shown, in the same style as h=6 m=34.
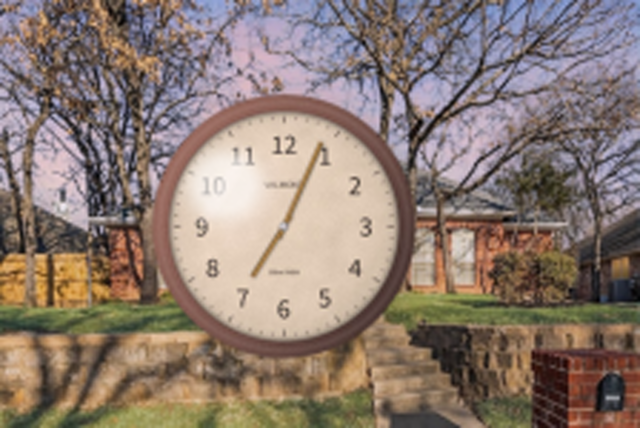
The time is h=7 m=4
